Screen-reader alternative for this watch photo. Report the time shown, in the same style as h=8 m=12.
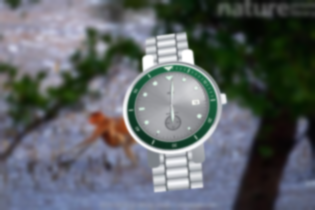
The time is h=6 m=1
